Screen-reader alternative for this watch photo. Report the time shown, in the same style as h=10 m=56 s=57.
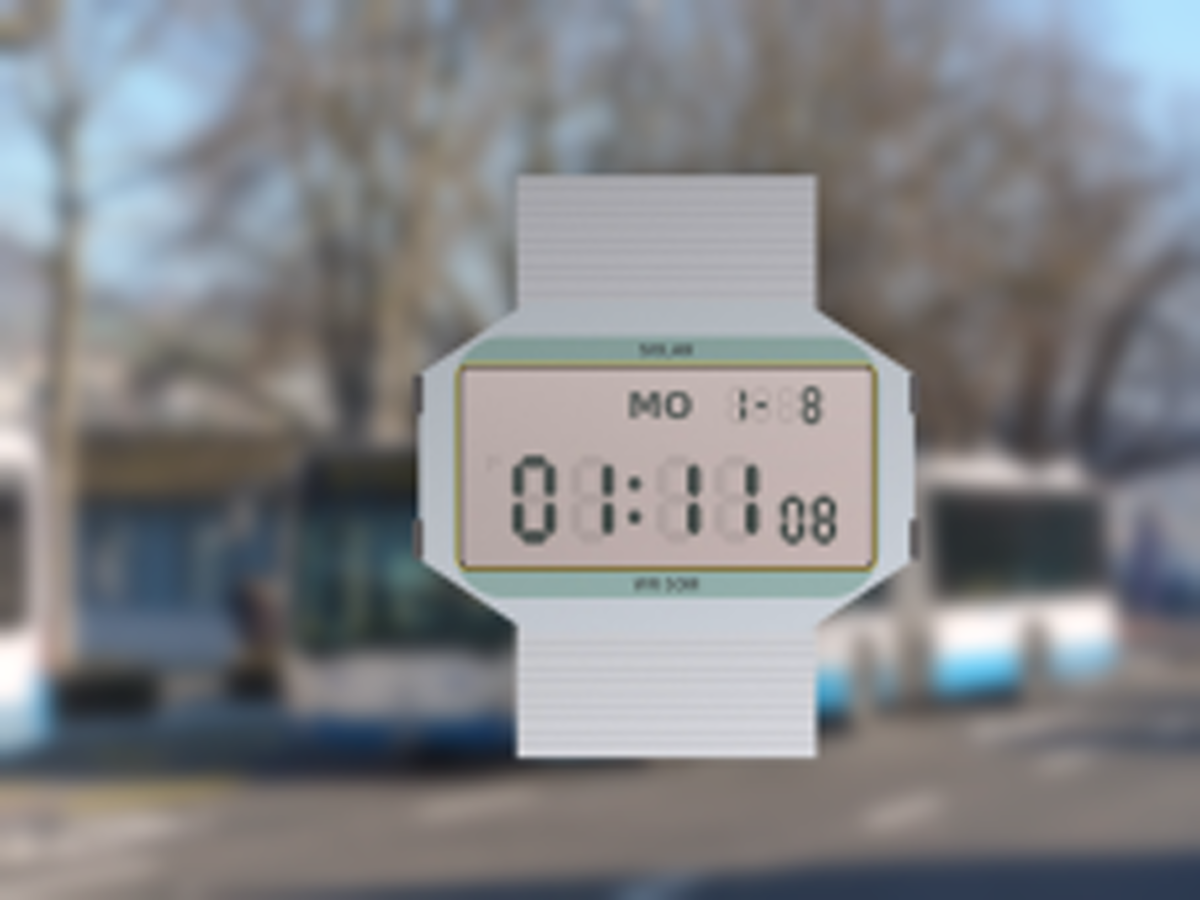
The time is h=1 m=11 s=8
